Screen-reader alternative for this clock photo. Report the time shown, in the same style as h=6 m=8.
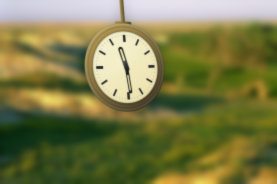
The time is h=11 m=29
